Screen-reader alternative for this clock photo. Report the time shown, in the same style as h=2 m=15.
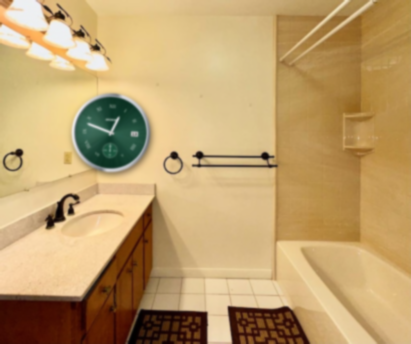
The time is h=12 m=48
